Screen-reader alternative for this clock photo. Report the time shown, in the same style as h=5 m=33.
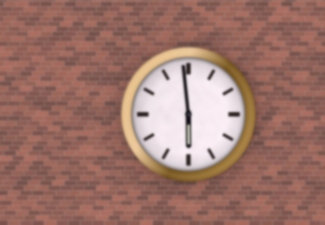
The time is h=5 m=59
